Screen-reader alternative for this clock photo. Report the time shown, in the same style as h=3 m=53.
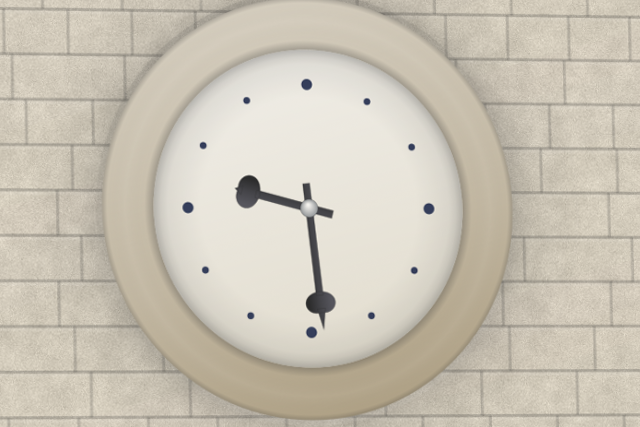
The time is h=9 m=29
